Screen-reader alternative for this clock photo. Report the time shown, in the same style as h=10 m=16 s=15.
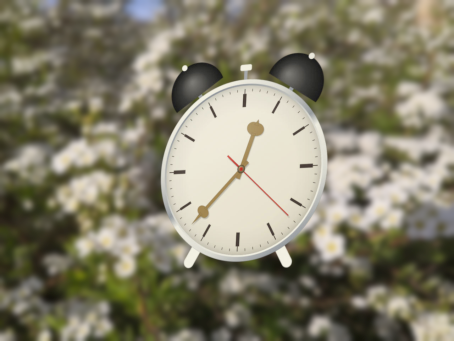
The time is h=12 m=37 s=22
